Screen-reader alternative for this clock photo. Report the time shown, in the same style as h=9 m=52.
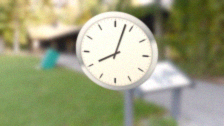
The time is h=8 m=3
